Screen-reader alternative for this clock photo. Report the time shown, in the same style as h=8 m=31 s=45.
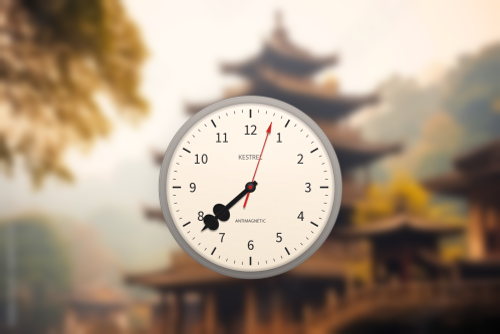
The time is h=7 m=38 s=3
